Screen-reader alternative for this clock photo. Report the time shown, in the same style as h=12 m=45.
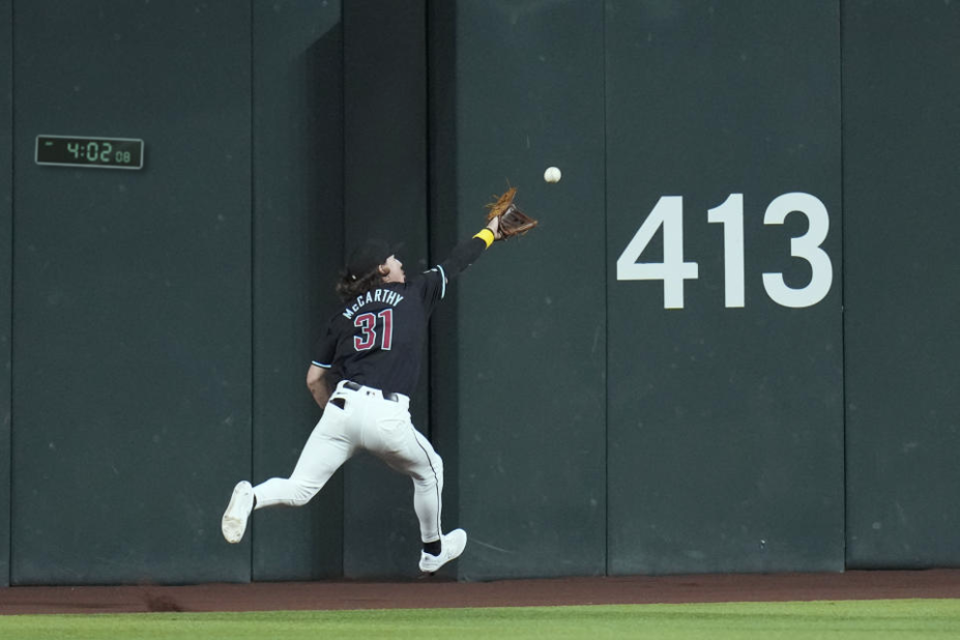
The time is h=4 m=2
